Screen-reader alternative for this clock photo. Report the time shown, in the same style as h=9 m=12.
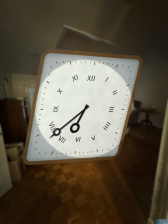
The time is h=6 m=38
